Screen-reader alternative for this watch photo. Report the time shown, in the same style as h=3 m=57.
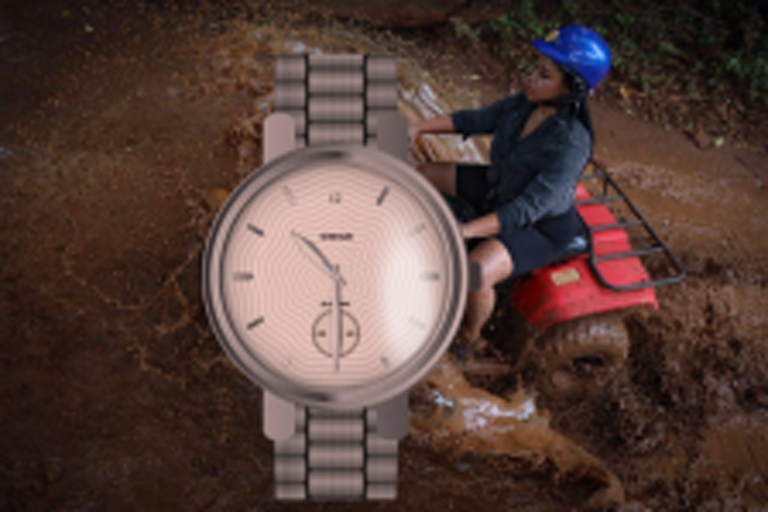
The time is h=10 m=30
